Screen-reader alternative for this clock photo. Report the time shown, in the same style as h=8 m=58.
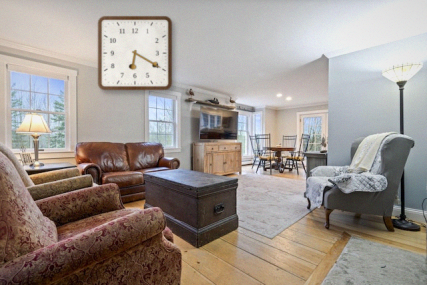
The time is h=6 m=20
